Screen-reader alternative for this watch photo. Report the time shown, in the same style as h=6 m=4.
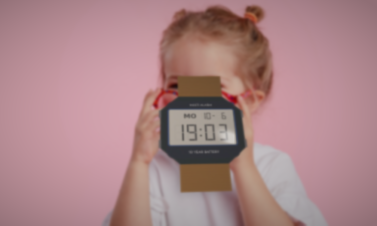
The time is h=19 m=3
